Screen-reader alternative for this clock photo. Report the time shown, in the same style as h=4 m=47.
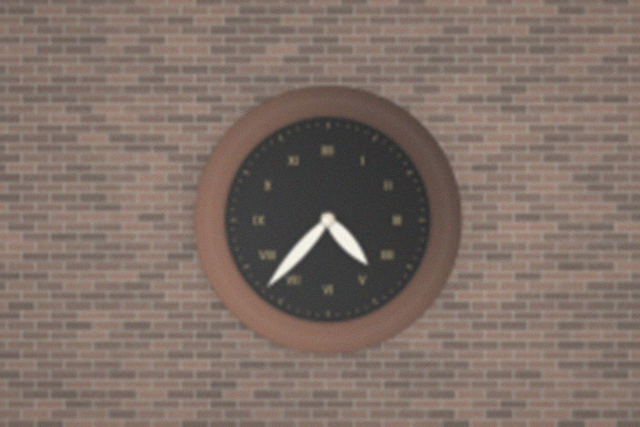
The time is h=4 m=37
